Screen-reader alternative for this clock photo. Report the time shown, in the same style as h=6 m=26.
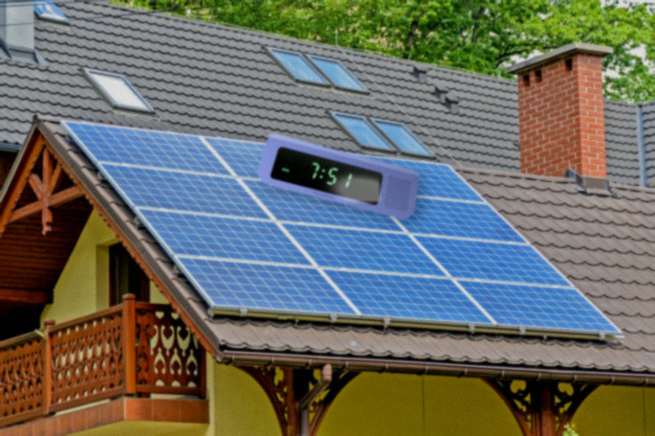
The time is h=7 m=51
